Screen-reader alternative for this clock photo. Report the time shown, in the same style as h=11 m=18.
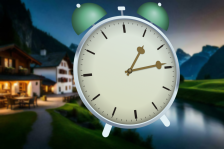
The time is h=1 m=14
